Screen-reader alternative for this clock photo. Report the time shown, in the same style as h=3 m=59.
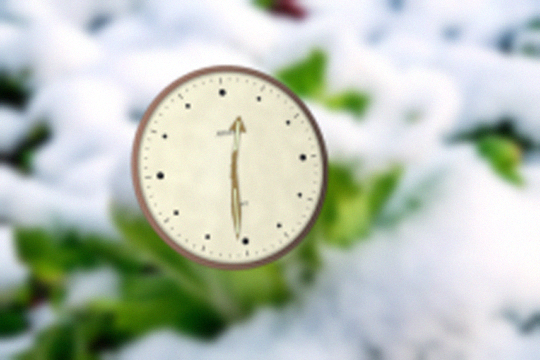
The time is h=12 m=31
